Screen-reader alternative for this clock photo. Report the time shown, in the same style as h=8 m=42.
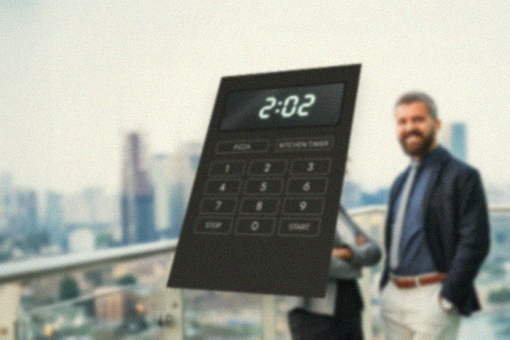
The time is h=2 m=2
